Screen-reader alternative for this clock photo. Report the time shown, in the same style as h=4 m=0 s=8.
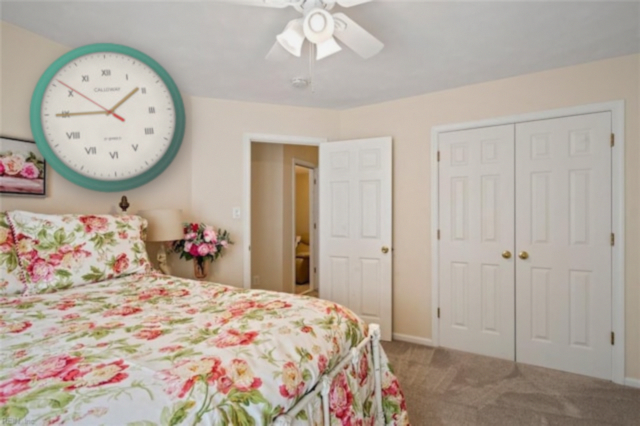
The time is h=1 m=44 s=51
